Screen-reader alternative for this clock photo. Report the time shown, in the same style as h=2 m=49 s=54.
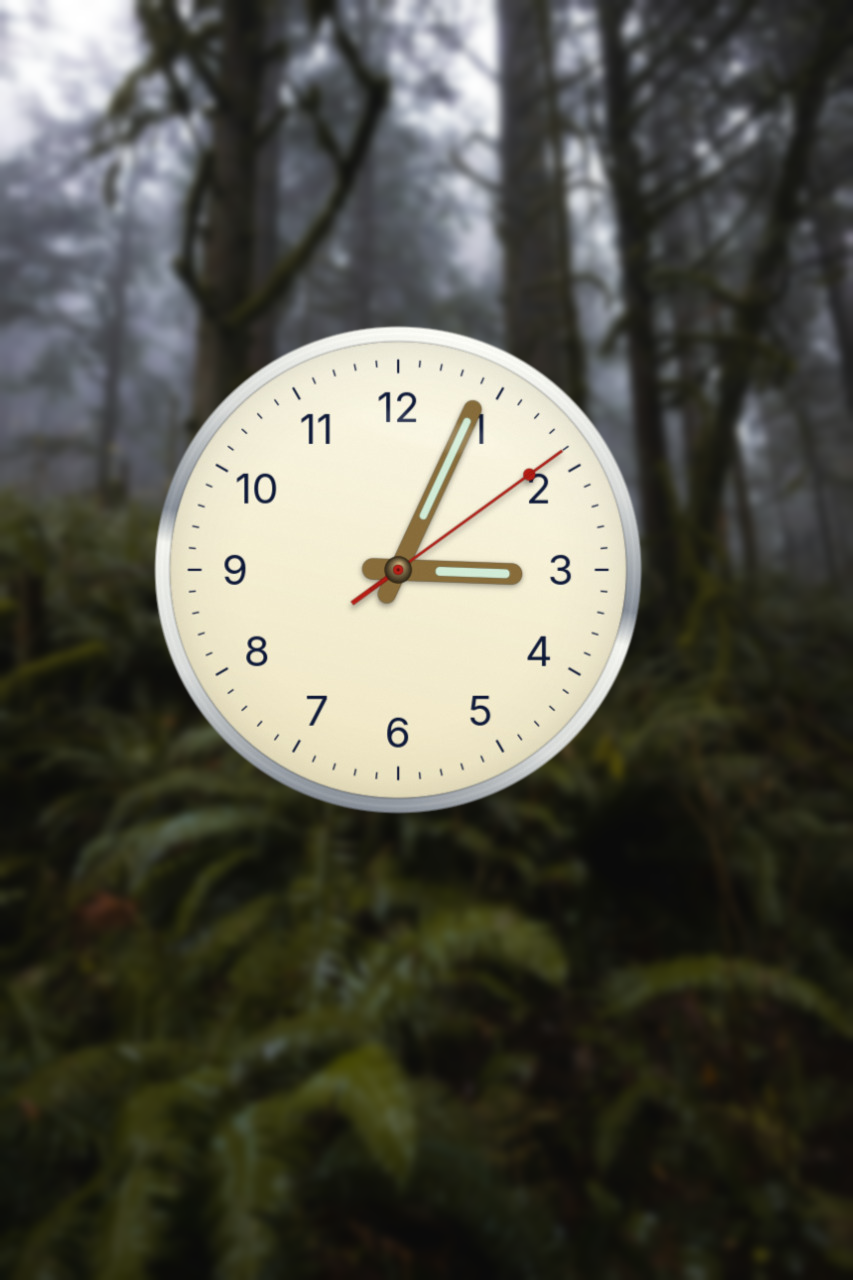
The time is h=3 m=4 s=9
